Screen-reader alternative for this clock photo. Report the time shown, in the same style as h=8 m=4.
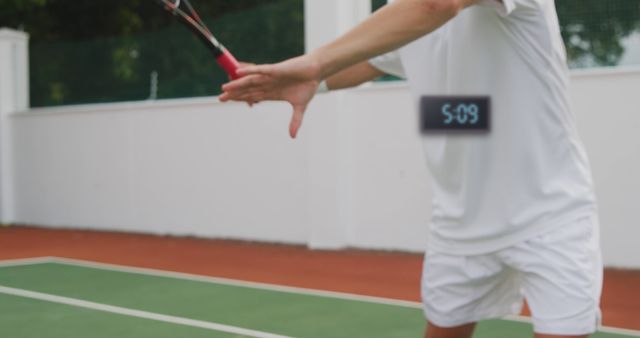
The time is h=5 m=9
